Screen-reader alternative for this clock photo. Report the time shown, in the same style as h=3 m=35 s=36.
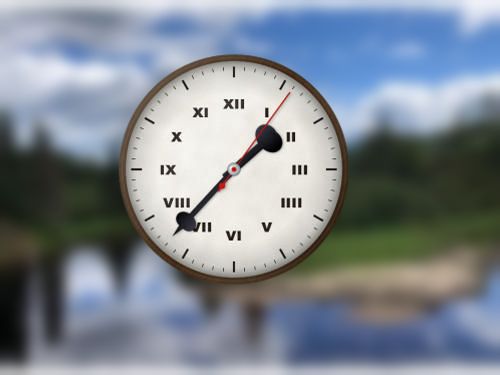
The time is h=1 m=37 s=6
